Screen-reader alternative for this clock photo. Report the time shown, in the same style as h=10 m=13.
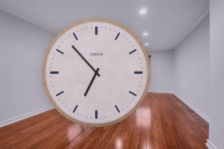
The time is h=6 m=53
